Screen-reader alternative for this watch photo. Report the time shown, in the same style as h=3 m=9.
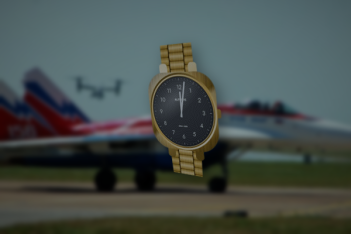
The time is h=12 m=2
